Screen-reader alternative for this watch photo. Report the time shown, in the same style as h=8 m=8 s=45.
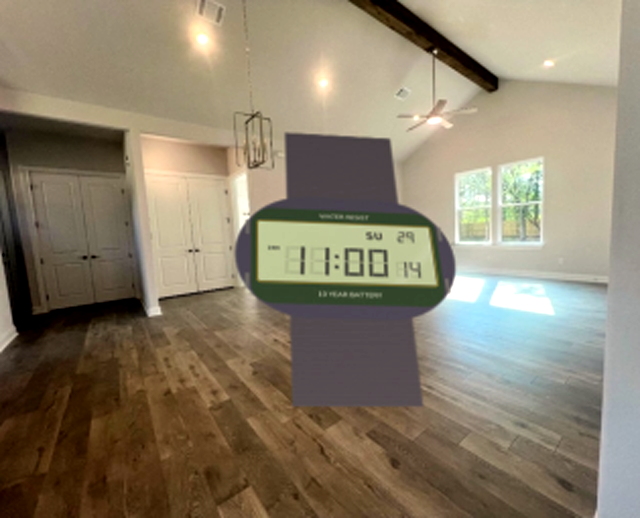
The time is h=11 m=0 s=14
